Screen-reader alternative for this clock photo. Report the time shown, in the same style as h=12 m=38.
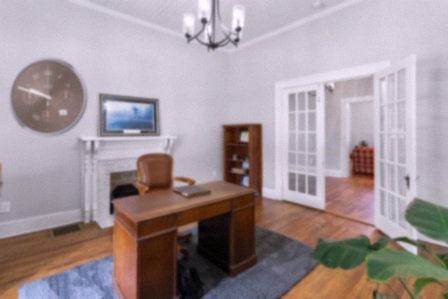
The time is h=9 m=48
